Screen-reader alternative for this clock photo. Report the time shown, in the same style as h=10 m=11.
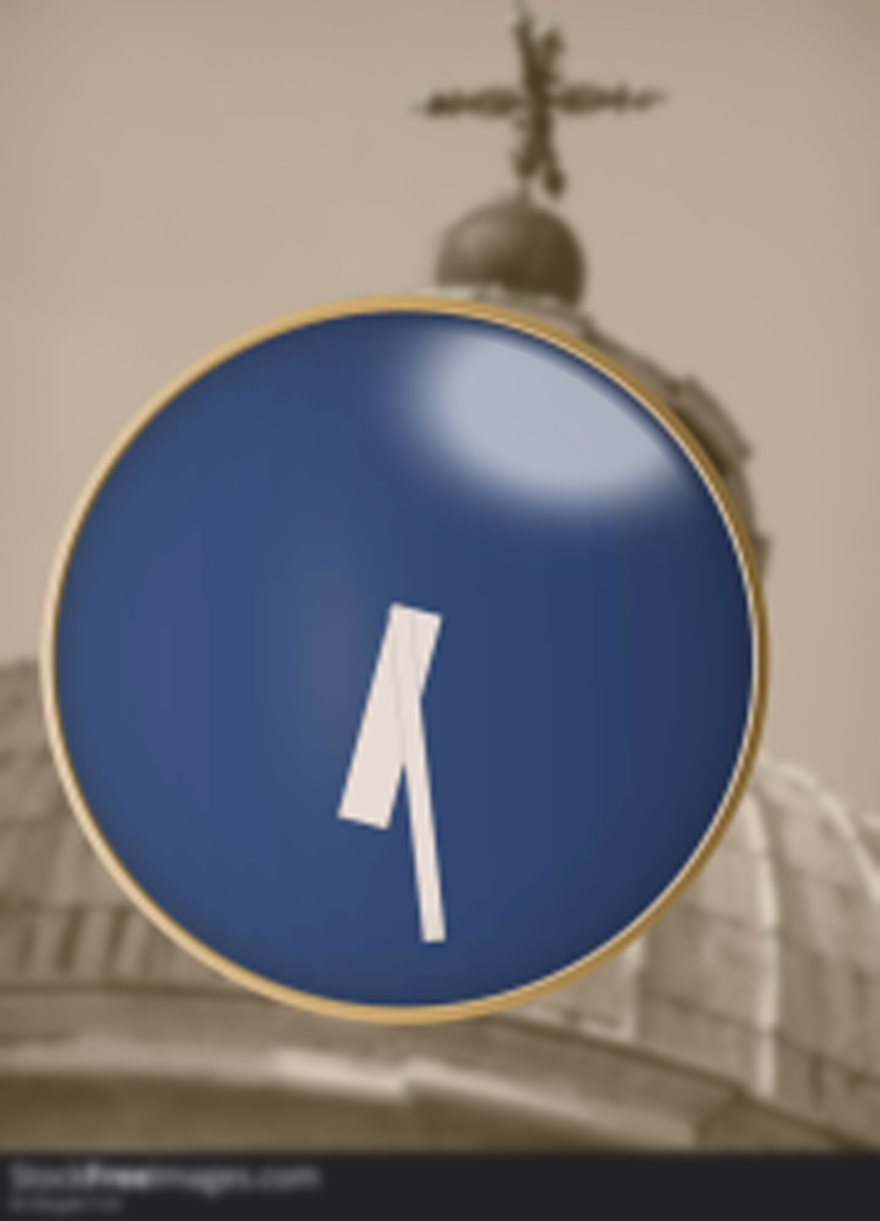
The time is h=6 m=29
